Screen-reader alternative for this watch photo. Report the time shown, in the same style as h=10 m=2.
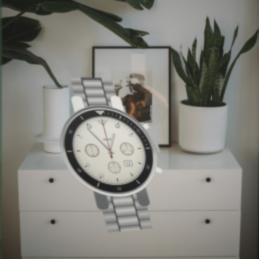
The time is h=12 m=54
